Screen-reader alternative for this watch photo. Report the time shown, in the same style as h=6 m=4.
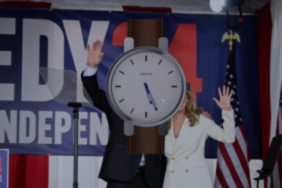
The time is h=5 m=26
